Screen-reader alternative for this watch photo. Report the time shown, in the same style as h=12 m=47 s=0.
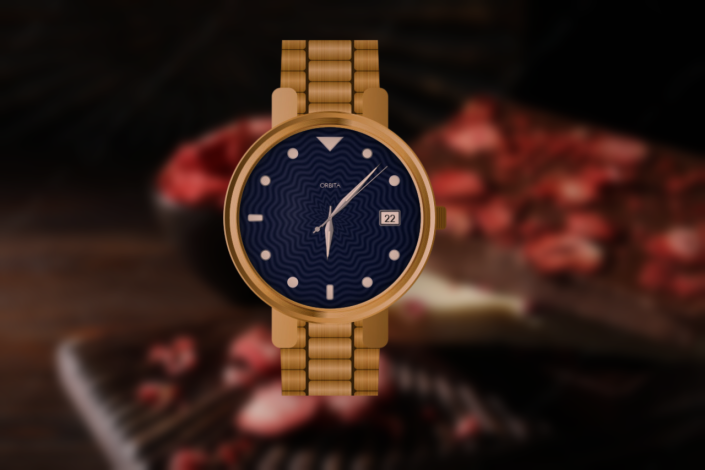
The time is h=6 m=7 s=8
